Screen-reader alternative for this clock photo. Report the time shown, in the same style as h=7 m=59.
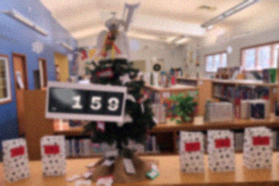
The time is h=1 m=59
